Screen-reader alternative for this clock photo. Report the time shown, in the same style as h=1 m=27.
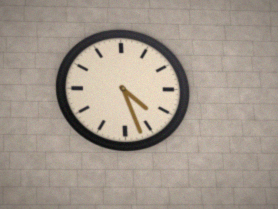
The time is h=4 m=27
